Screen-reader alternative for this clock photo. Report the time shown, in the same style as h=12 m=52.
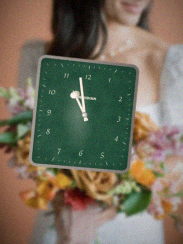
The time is h=10 m=58
